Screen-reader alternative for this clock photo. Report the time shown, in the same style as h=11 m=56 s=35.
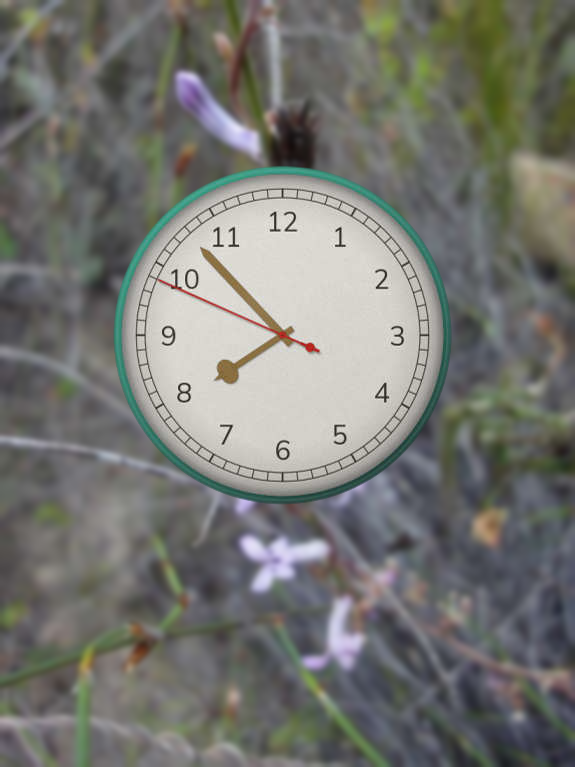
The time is h=7 m=52 s=49
